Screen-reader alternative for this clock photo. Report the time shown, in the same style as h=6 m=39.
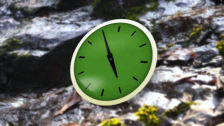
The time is h=4 m=55
